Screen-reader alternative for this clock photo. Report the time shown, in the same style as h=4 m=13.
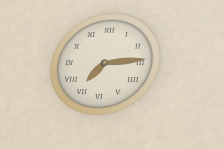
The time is h=7 m=14
